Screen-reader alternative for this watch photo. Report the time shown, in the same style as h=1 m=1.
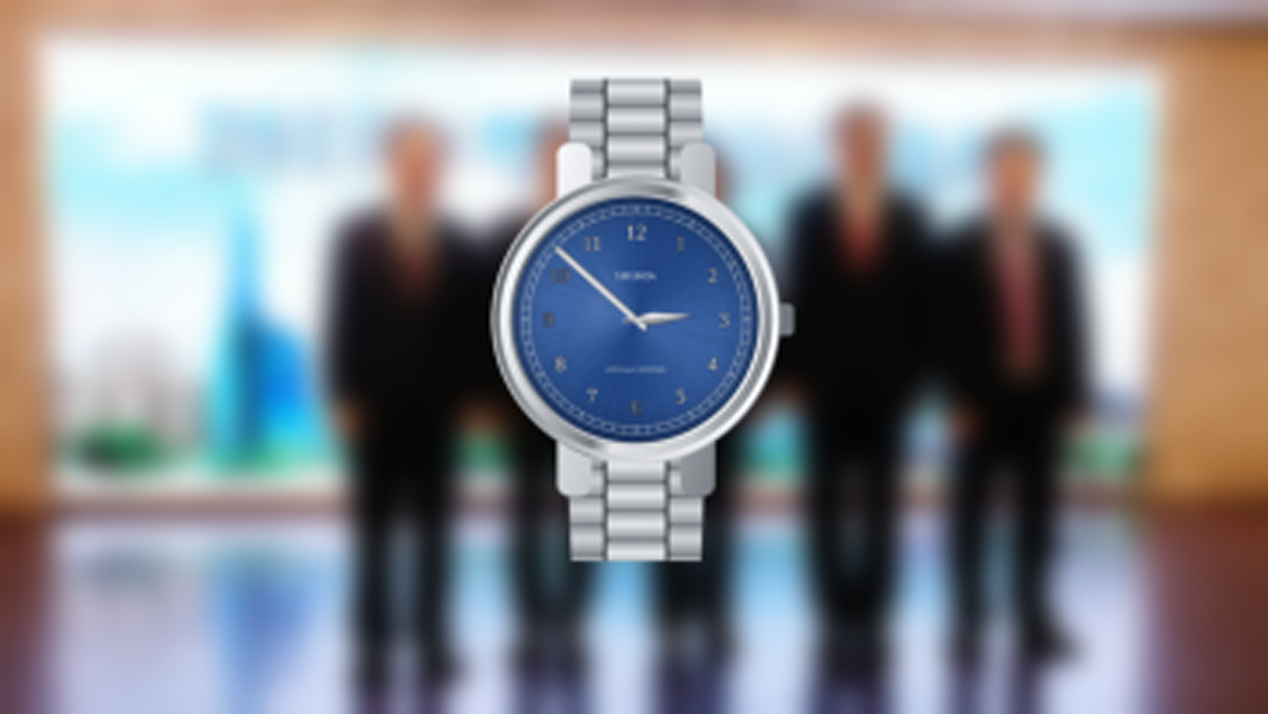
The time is h=2 m=52
